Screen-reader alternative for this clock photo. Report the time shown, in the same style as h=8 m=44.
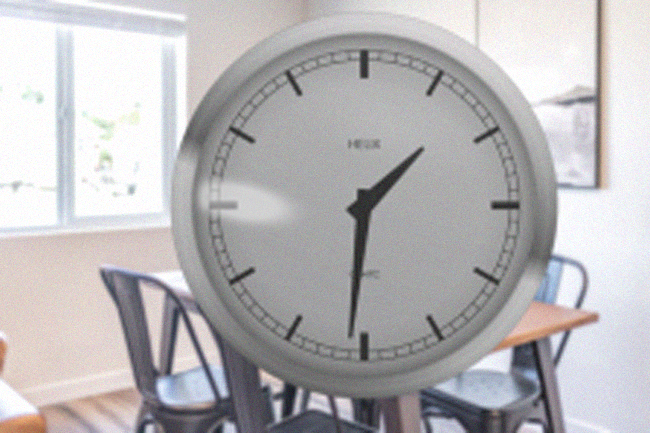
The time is h=1 m=31
